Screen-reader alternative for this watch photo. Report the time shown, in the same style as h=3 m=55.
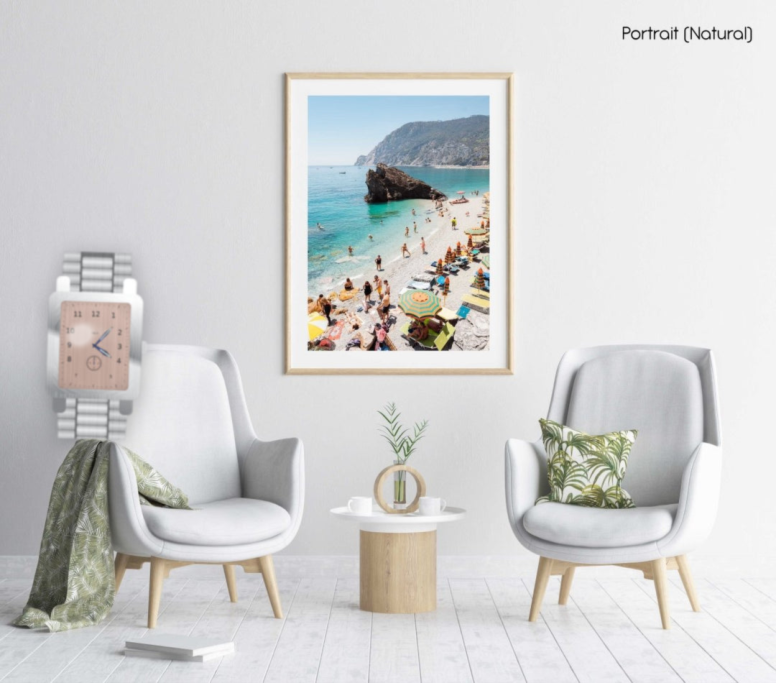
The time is h=4 m=7
